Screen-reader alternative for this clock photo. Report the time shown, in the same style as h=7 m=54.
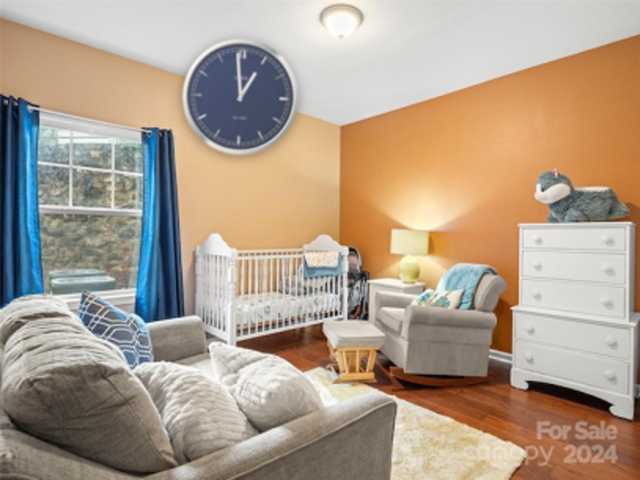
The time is h=12 m=59
